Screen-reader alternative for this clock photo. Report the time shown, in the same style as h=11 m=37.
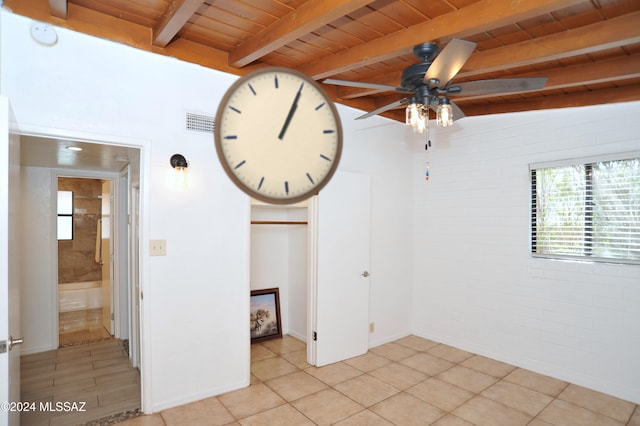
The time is h=1 m=5
